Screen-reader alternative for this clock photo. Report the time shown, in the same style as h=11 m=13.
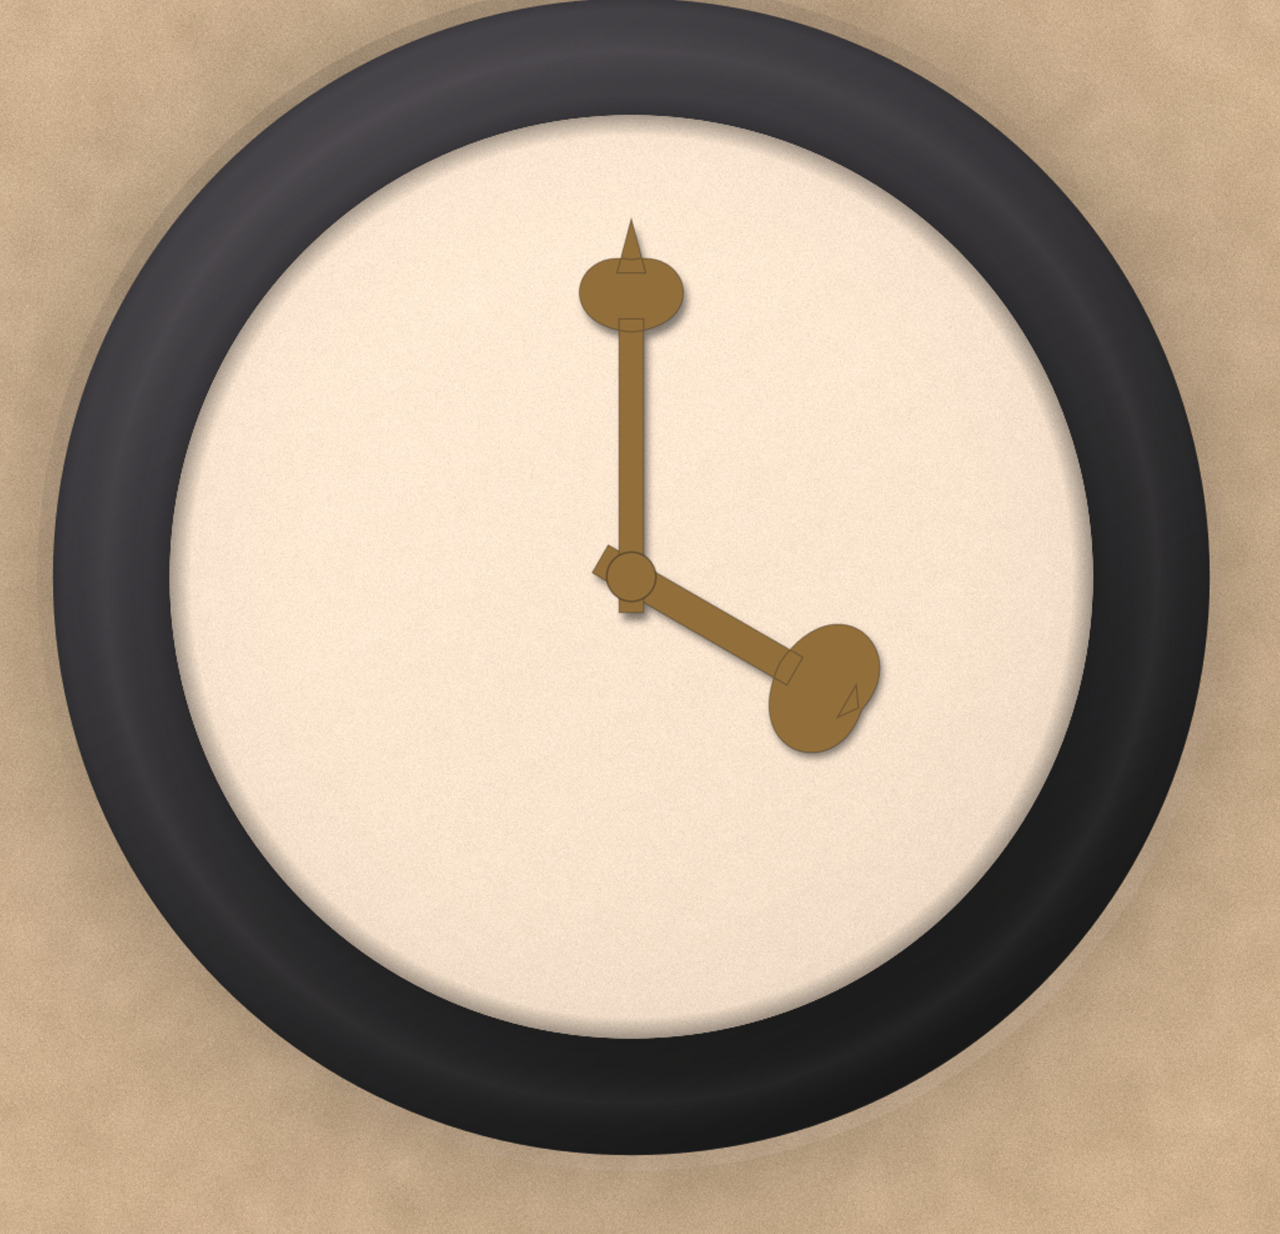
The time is h=4 m=0
